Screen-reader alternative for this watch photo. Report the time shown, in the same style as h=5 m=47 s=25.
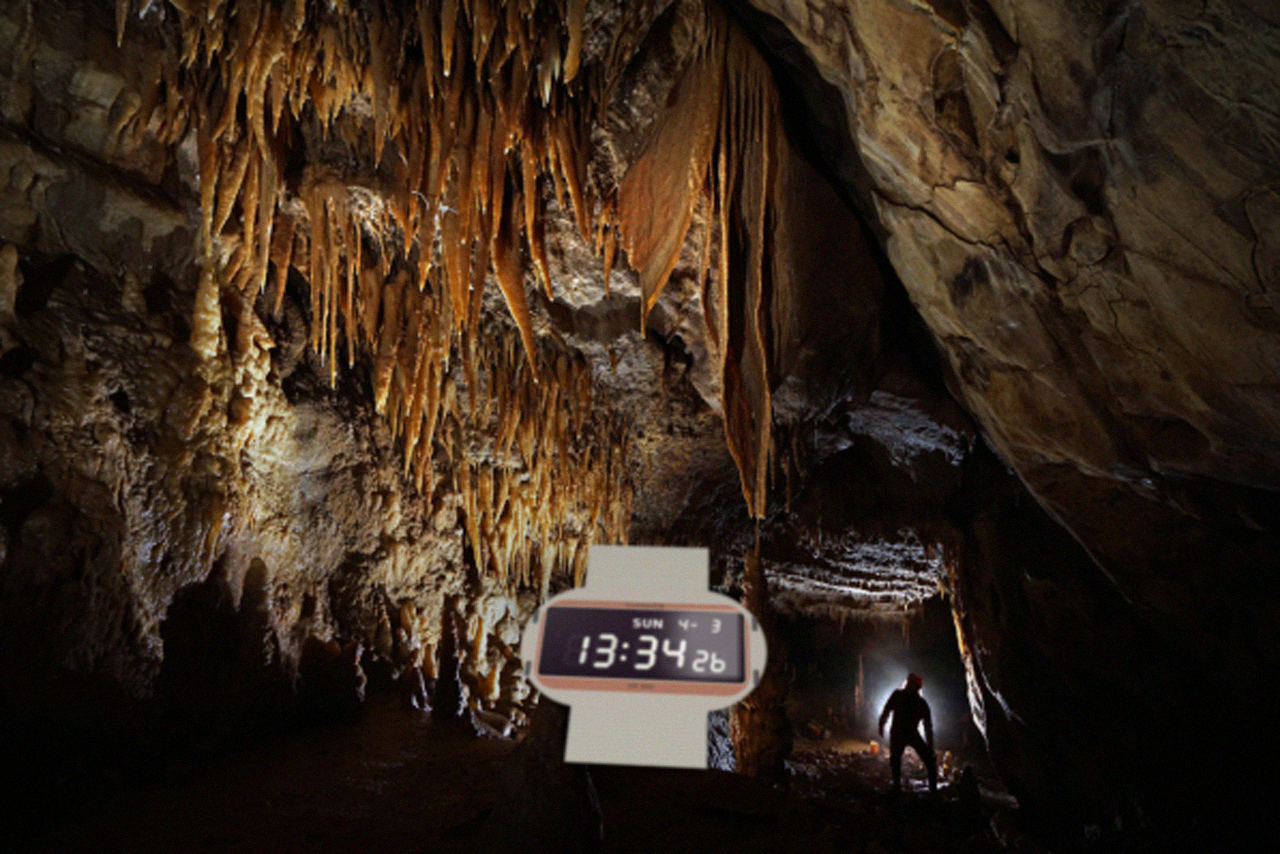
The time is h=13 m=34 s=26
